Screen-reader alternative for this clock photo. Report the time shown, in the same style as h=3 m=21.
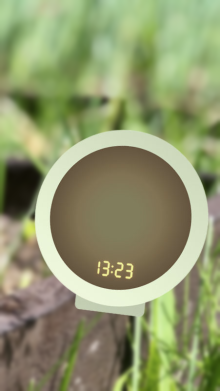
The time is h=13 m=23
